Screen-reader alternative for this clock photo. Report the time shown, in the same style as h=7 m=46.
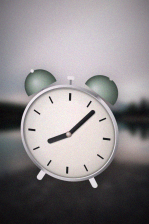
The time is h=8 m=7
